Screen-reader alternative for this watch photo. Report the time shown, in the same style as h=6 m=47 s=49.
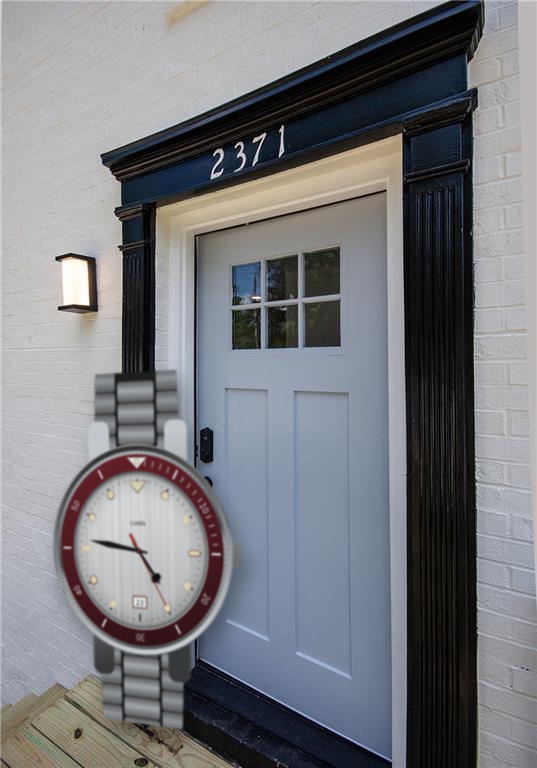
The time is h=4 m=46 s=25
